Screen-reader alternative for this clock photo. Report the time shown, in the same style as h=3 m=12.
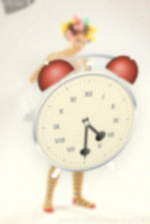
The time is h=4 m=30
